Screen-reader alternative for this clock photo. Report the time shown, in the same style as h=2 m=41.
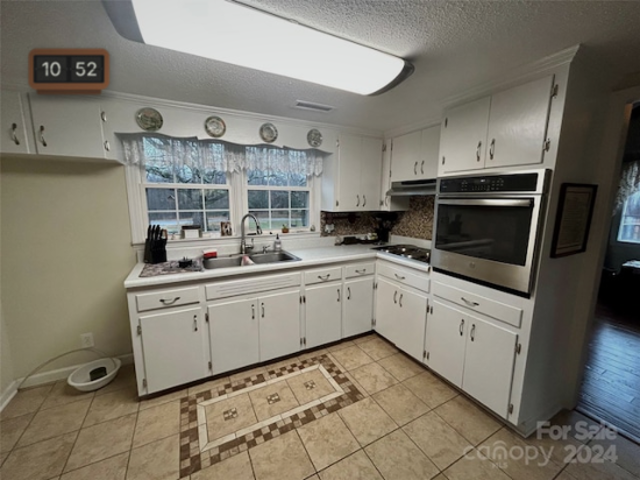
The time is h=10 m=52
